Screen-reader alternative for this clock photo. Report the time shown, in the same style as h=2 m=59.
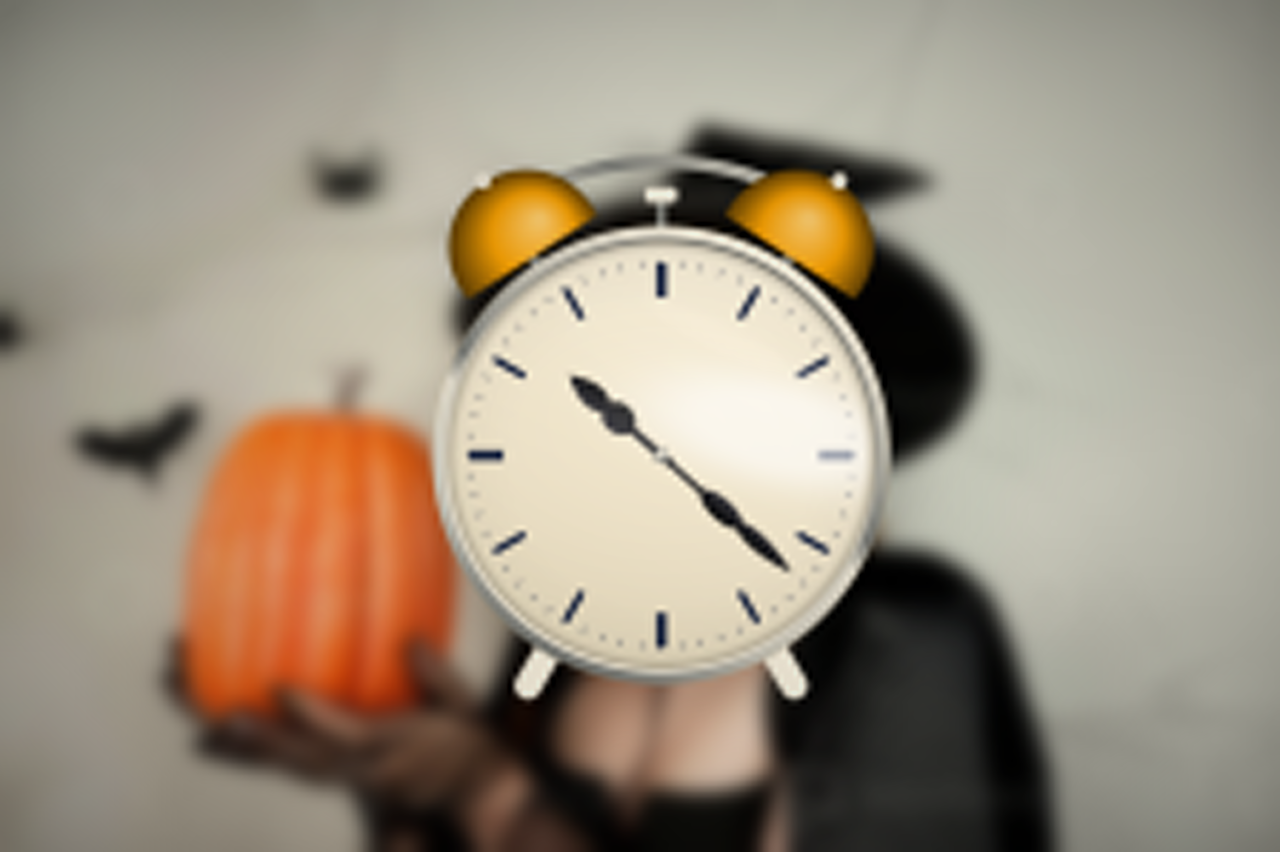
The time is h=10 m=22
